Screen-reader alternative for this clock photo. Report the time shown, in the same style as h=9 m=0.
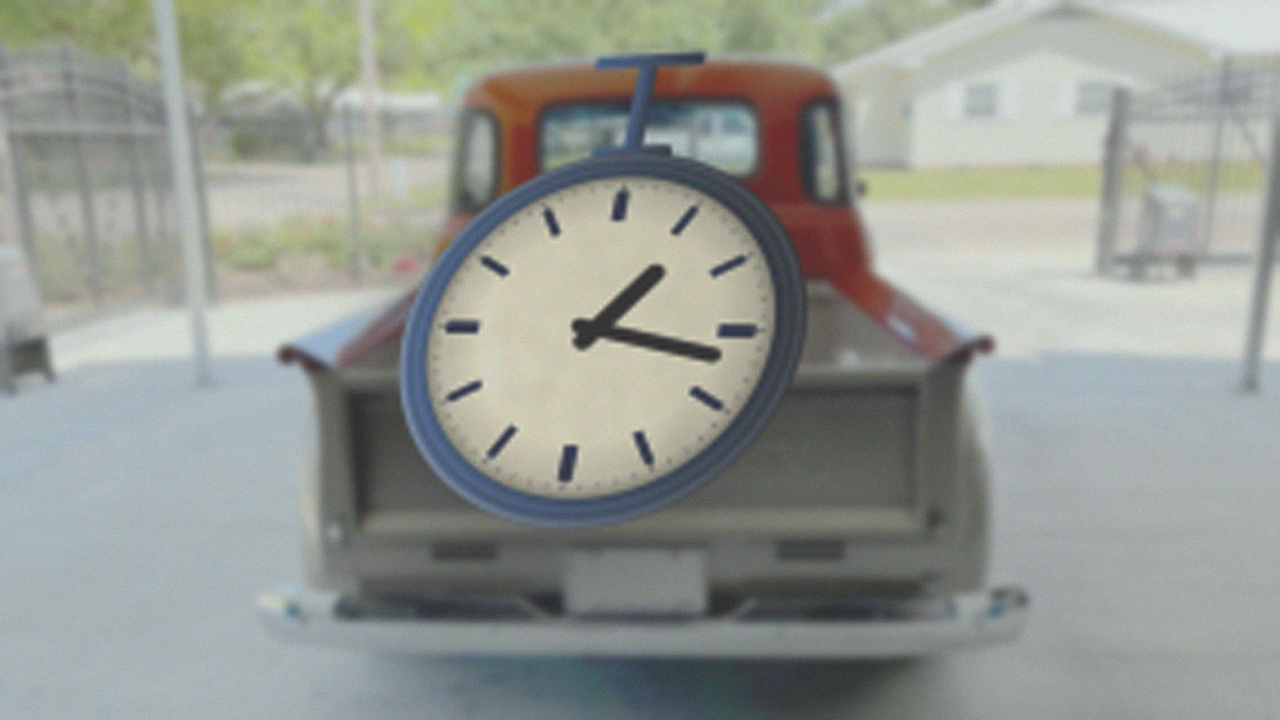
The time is h=1 m=17
